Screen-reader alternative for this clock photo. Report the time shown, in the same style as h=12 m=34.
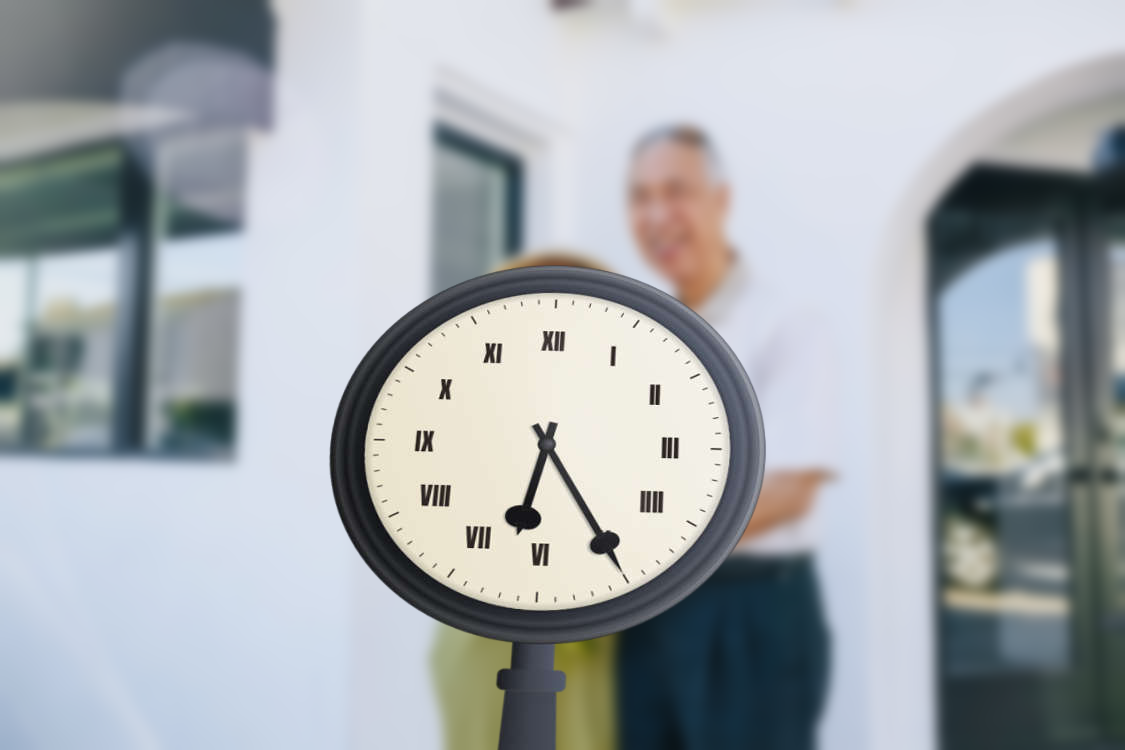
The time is h=6 m=25
